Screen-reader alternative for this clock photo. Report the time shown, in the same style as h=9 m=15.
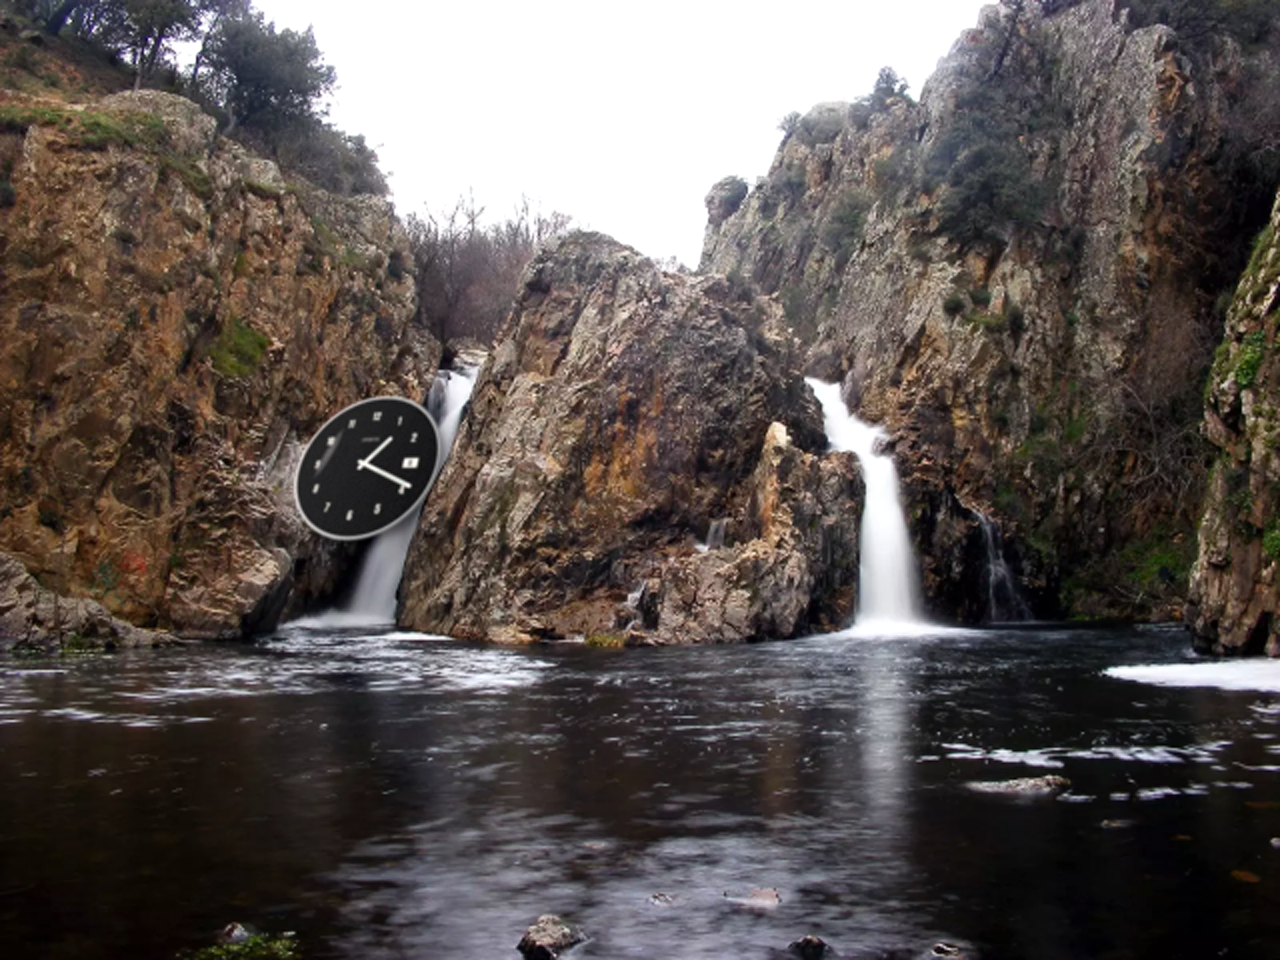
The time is h=1 m=19
